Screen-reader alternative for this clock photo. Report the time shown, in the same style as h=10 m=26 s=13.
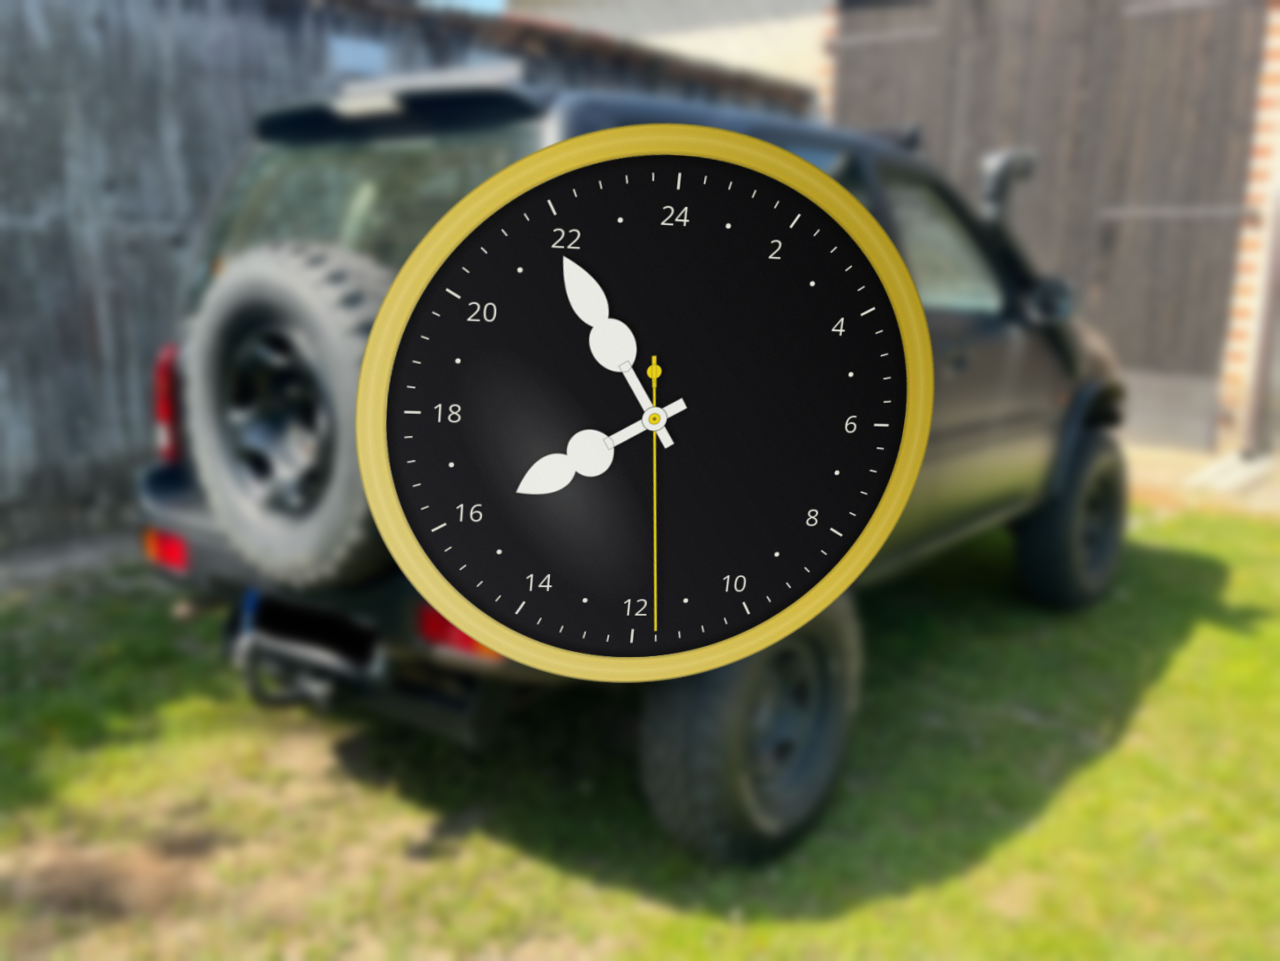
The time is h=15 m=54 s=29
